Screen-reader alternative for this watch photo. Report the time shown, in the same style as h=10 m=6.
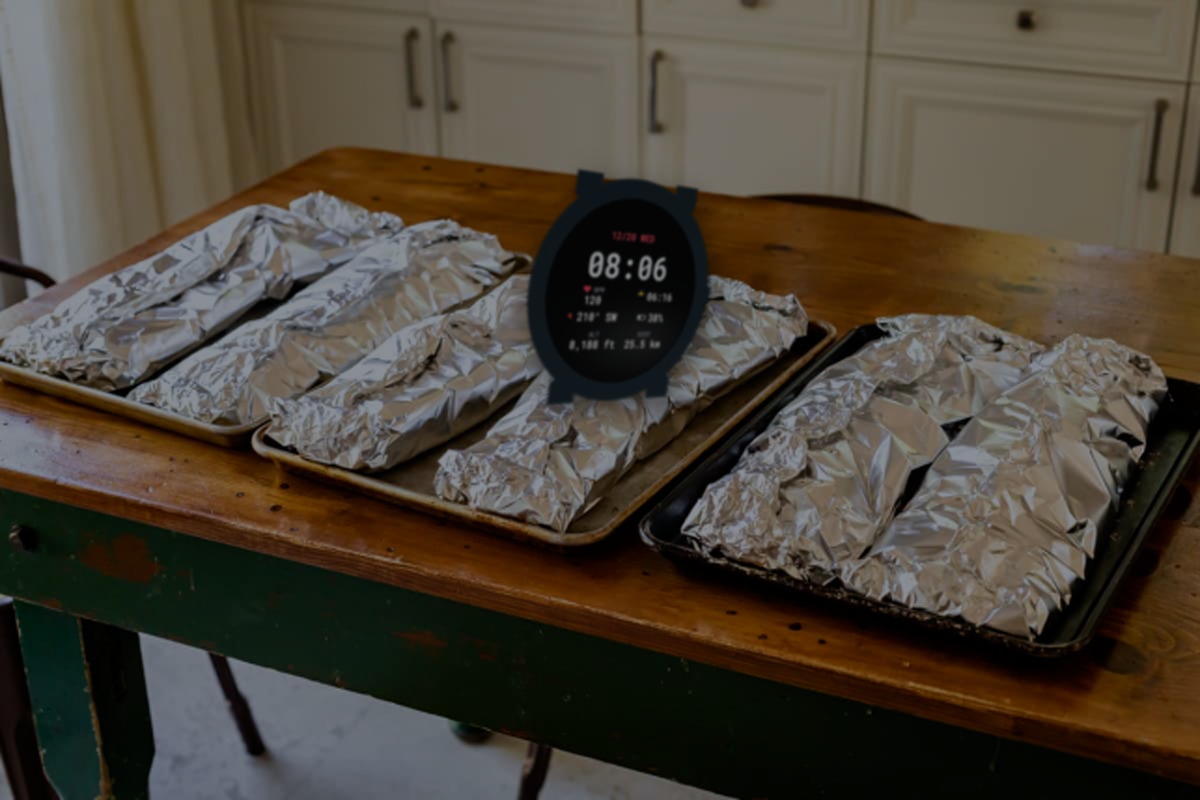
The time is h=8 m=6
